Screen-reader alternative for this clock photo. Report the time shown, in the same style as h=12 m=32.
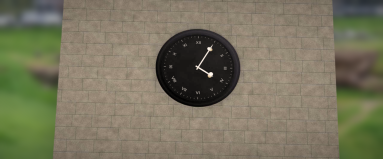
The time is h=4 m=5
